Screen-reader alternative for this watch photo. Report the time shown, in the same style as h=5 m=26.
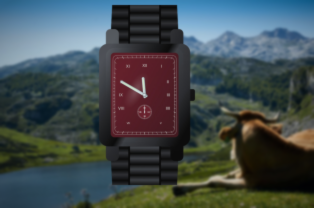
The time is h=11 m=50
